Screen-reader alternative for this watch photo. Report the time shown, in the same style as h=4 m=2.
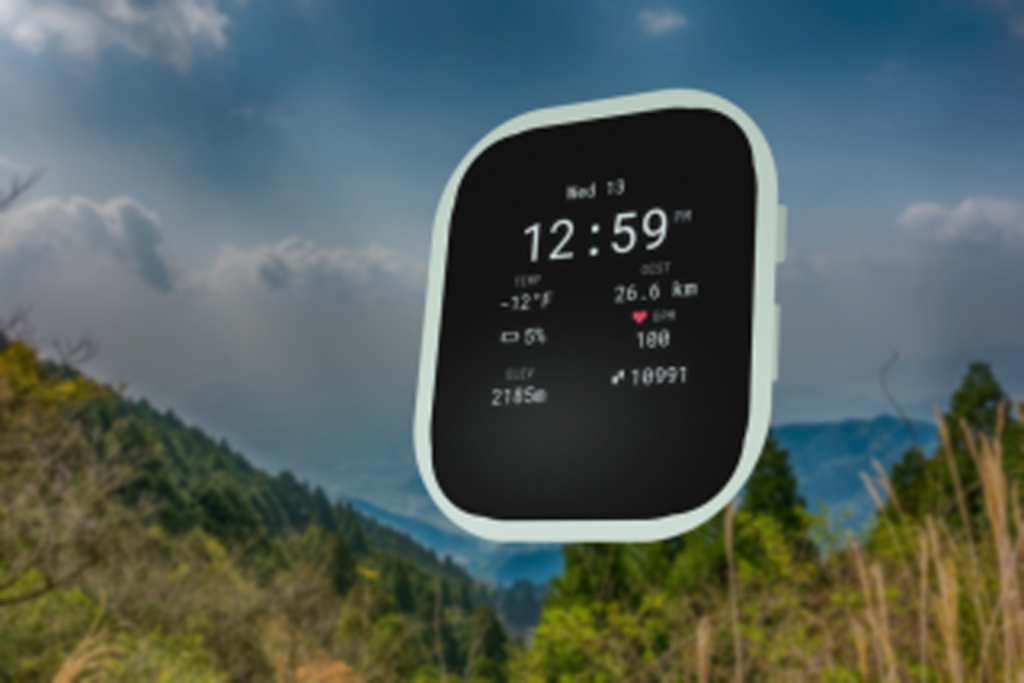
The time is h=12 m=59
